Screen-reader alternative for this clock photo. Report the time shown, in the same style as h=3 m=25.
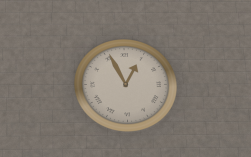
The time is h=12 m=56
